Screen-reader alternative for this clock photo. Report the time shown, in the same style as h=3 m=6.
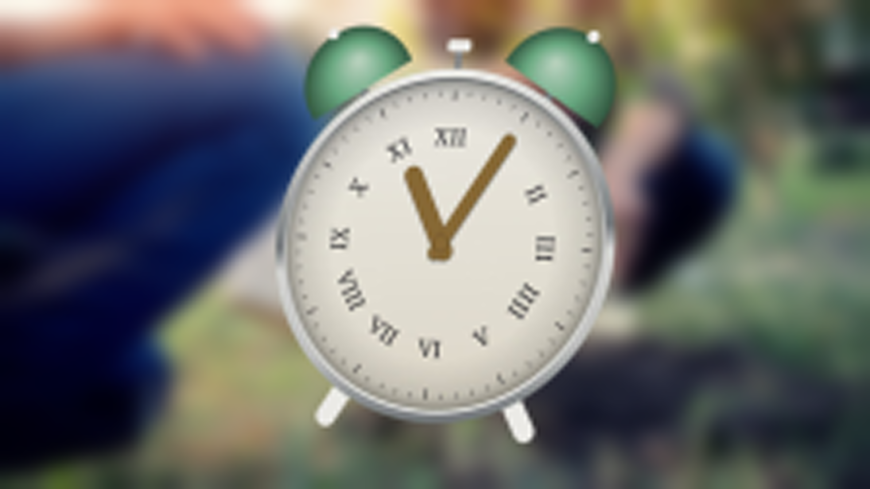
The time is h=11 m=5
